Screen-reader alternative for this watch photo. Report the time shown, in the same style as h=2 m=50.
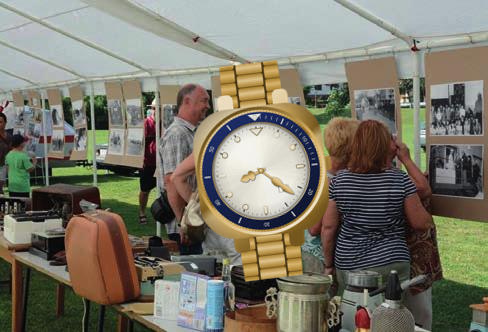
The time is h=8 m=22
